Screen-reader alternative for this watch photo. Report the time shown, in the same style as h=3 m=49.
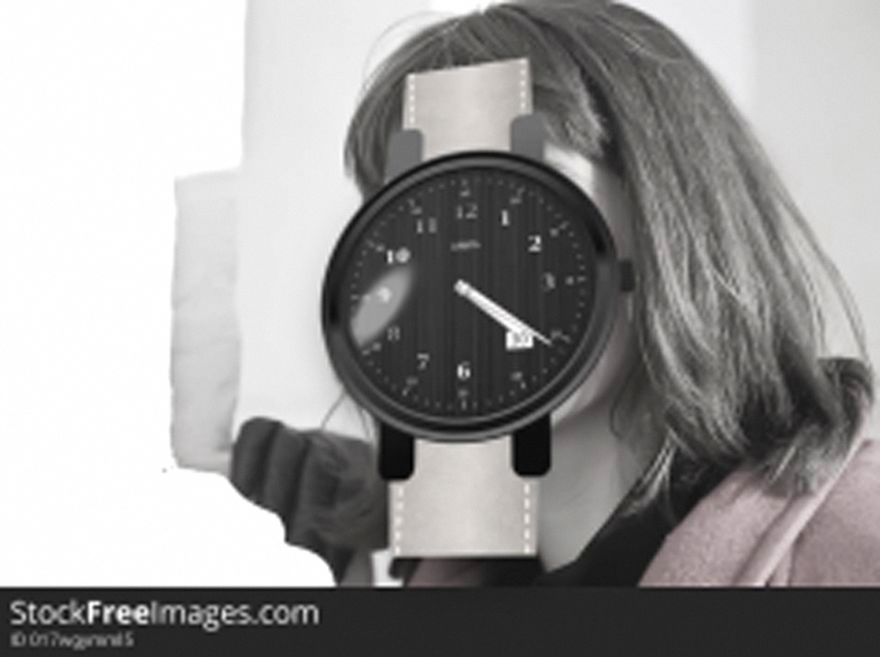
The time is h=4 m=21
